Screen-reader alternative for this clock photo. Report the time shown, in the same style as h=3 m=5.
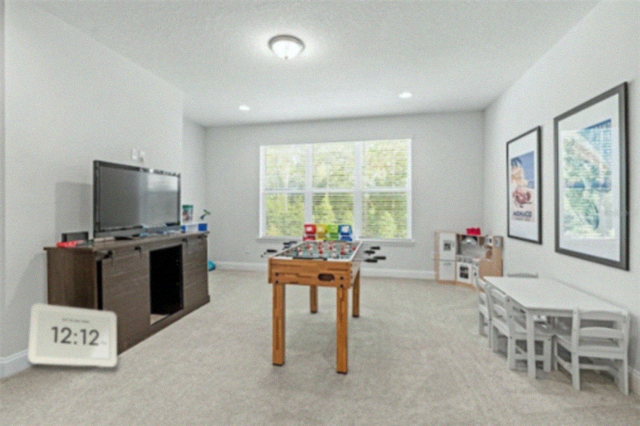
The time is h=12 m=12
